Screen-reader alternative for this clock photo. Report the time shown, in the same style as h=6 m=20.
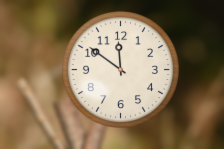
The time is h=11 m=51
